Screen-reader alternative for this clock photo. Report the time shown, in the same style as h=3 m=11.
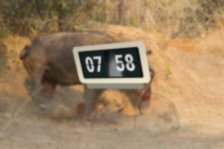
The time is h=7 m=58
